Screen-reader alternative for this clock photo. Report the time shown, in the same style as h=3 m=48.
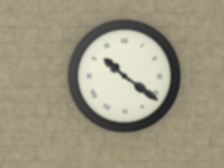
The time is h=10 m=21
